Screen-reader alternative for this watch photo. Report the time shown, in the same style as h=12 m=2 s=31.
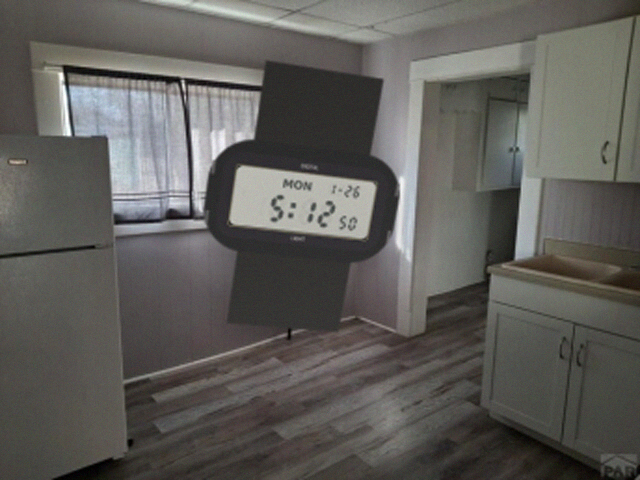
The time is h=5 m=12 s=50
